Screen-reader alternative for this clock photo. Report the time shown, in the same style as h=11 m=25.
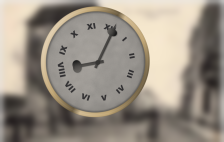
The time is h=8 m=1
